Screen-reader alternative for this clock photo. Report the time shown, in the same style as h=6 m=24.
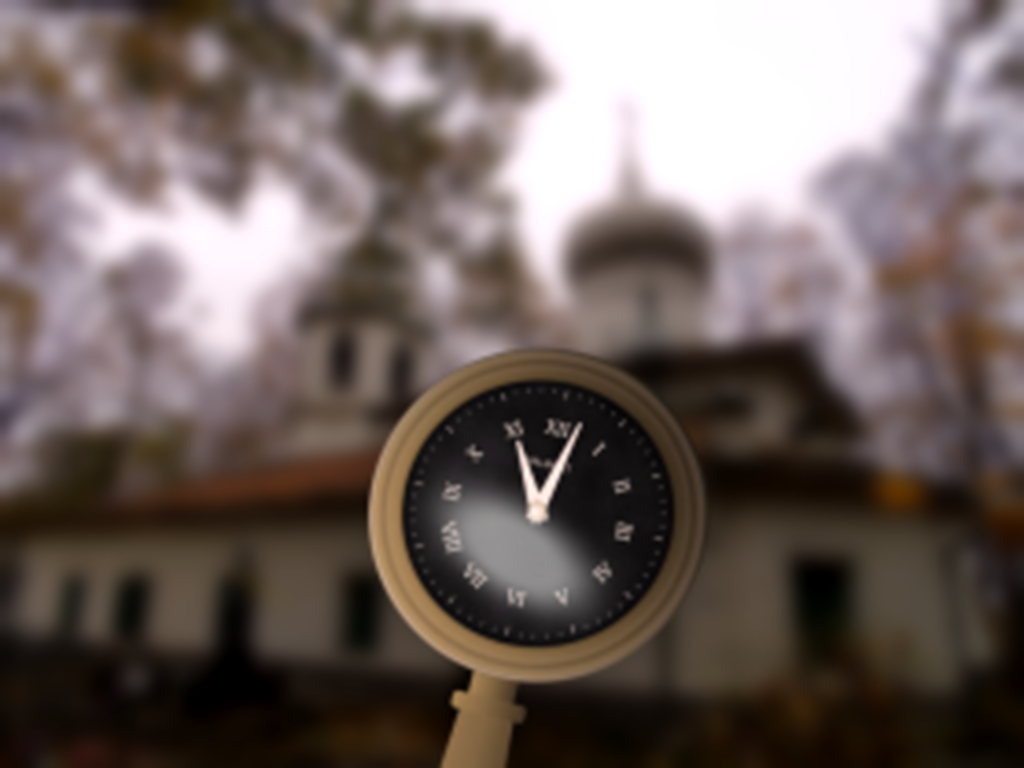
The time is h=11 m=2
